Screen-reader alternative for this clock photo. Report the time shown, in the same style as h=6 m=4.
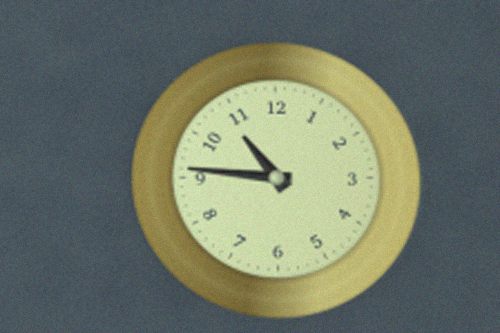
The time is h=10 m=46
